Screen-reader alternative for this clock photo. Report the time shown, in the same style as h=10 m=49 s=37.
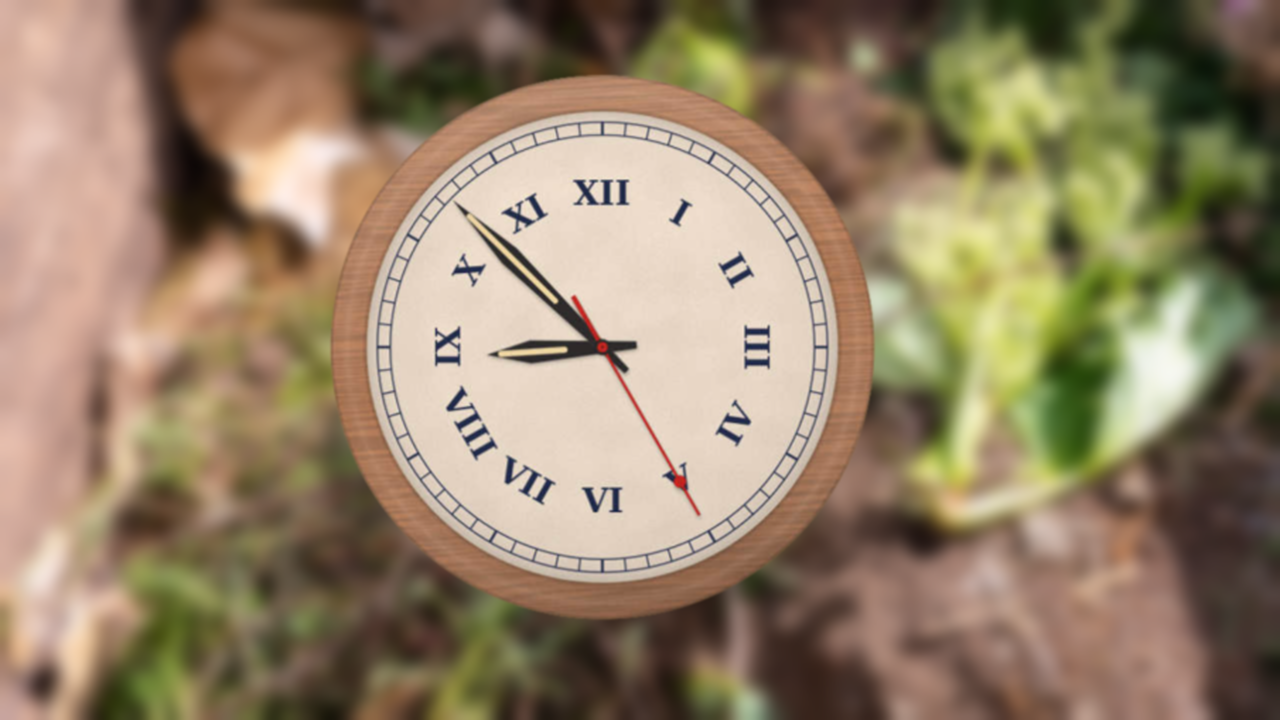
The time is h=8 m=52 s=25
